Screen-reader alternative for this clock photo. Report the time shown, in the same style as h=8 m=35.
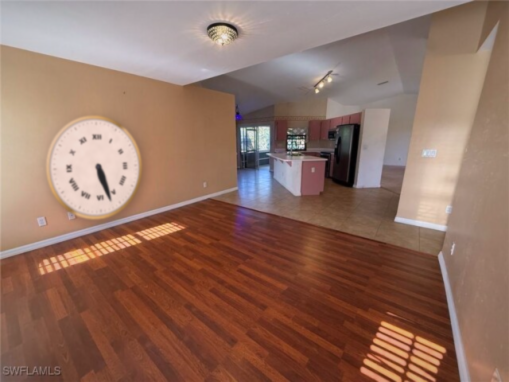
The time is h=5 m=27
